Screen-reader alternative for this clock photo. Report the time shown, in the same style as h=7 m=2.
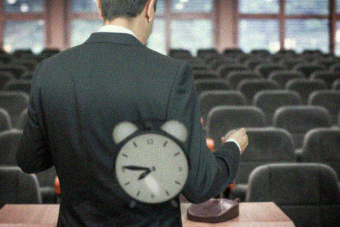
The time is h=7 m=46
